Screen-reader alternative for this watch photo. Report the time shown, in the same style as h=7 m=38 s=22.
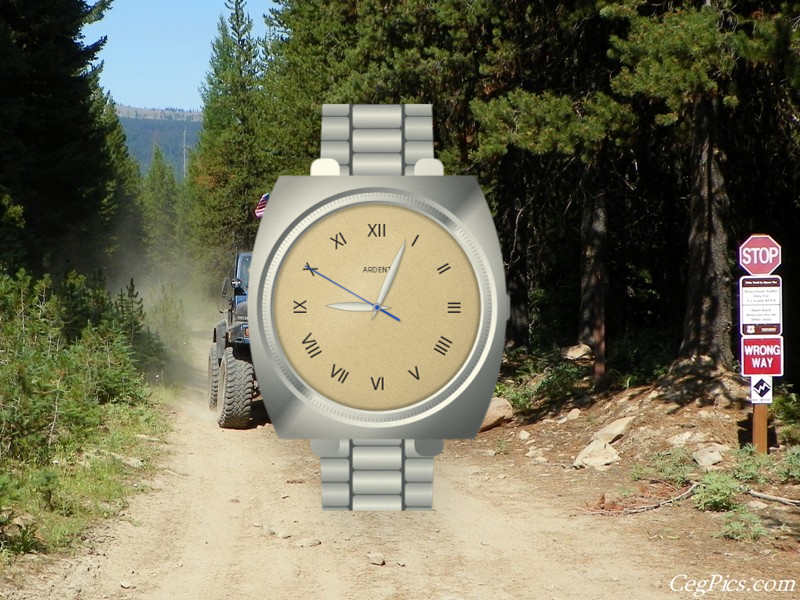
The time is h=9 m=3 s=50
